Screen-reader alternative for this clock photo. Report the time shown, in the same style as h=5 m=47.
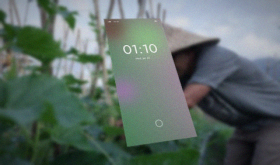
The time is h=1 m=10
